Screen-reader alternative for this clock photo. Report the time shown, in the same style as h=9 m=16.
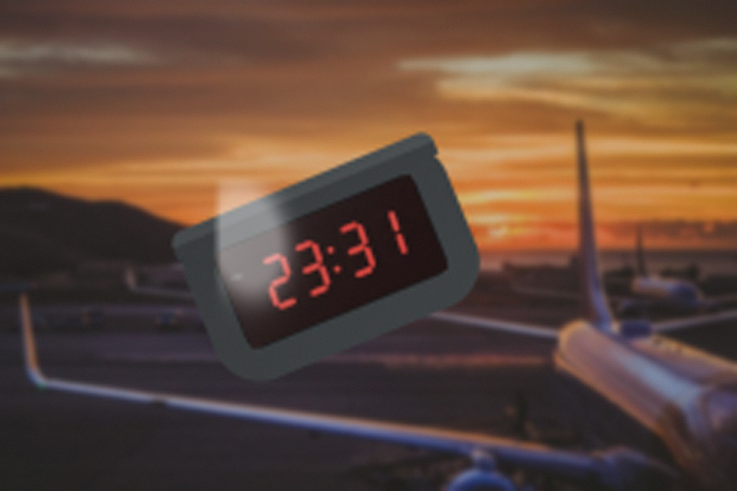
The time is h=23 m=31
